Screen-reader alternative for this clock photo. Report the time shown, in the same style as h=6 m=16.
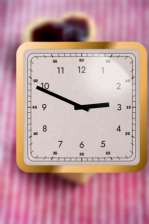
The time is h=2 m=49
